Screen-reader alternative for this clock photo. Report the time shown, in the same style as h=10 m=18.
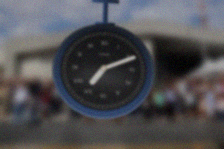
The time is h=7 m=11
